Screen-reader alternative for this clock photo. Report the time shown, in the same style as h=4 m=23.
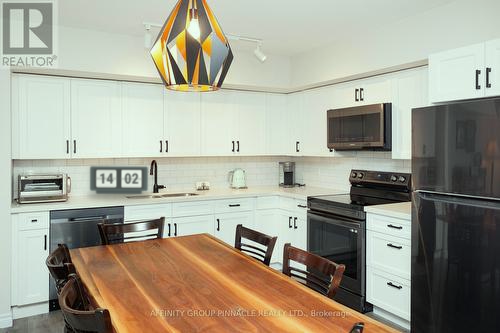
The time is h=14 m=2
